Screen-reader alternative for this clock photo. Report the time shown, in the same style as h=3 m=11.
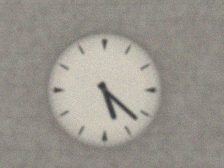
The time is h=5 m=22
